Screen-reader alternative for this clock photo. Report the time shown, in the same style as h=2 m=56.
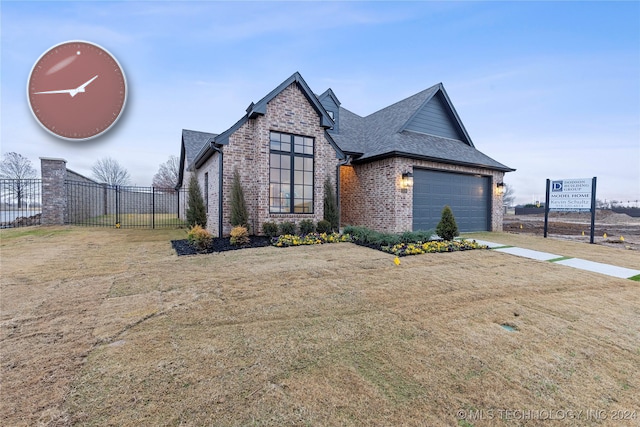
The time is h=1 m=44
